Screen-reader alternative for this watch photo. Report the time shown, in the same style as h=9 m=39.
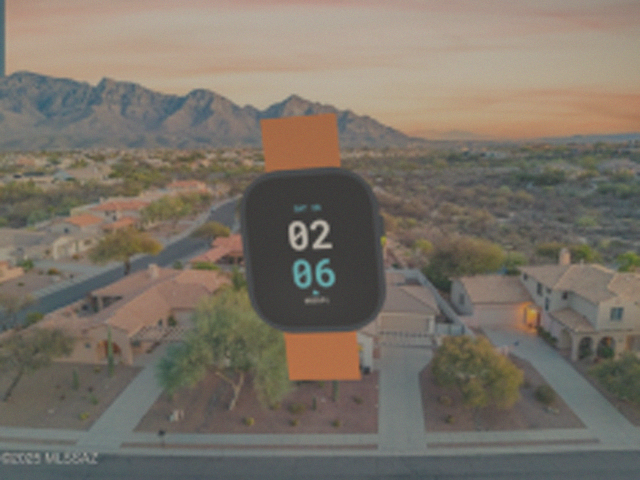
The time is h=2 m=6
